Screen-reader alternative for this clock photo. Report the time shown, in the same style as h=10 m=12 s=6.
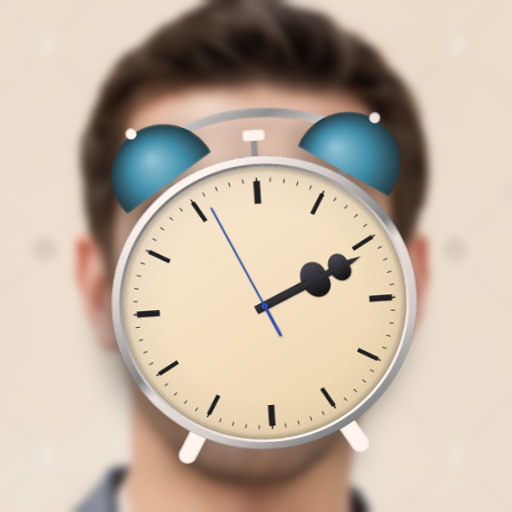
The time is h=2 m=10 s=56
